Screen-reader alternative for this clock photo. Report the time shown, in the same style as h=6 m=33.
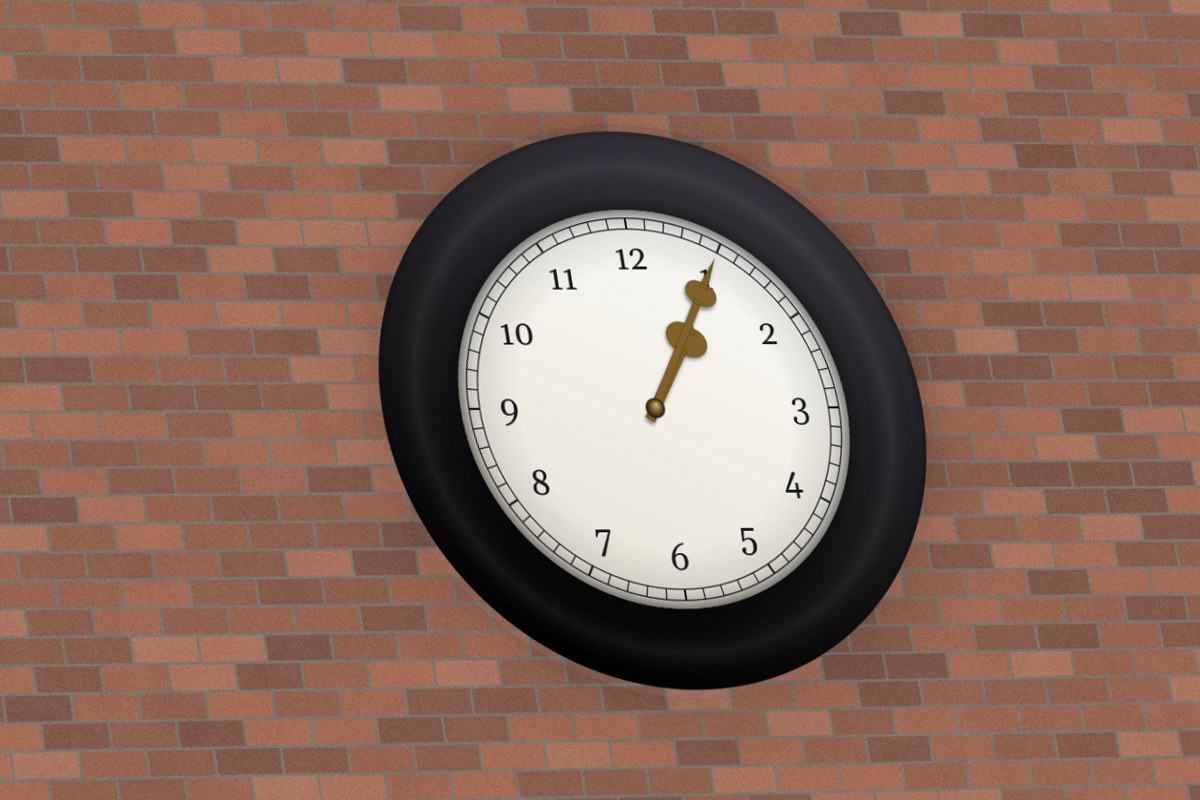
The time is h=1 m=5
